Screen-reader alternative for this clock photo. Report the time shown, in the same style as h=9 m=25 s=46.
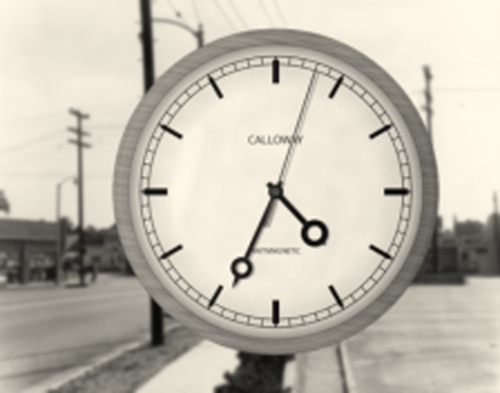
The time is h=4 m=34 s=3
